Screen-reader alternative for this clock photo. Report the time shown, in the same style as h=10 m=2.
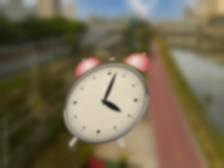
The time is h=4 m=2
